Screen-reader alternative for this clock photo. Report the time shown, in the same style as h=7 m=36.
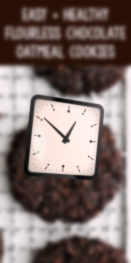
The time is h=12 m=51
